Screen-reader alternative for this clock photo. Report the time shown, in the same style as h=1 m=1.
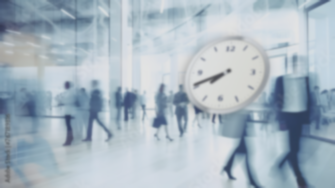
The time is h=7 m=41
